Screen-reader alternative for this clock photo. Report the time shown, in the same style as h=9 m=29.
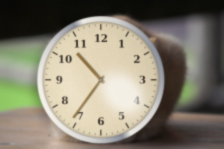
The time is h=10 m=36
